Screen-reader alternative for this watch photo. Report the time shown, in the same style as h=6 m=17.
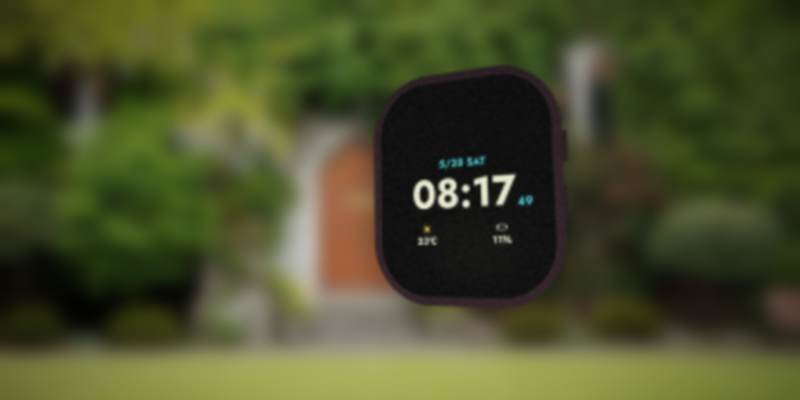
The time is h=8 m=17
